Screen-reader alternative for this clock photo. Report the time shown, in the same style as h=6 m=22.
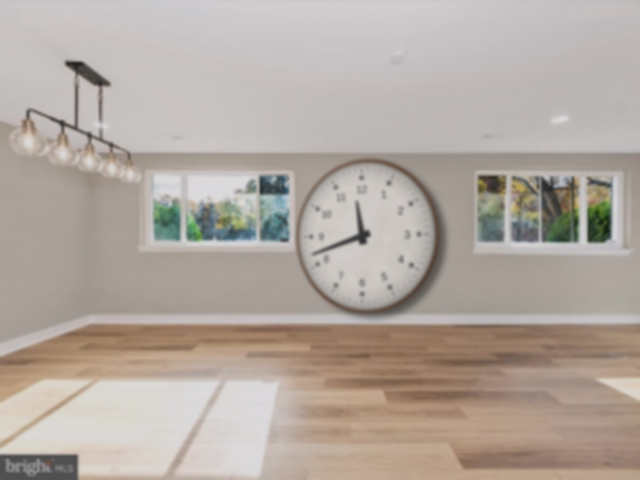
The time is h=11 m=42
